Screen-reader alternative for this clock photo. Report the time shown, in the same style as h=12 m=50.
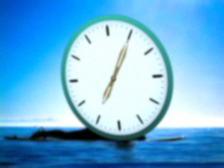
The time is h=7 m=5
